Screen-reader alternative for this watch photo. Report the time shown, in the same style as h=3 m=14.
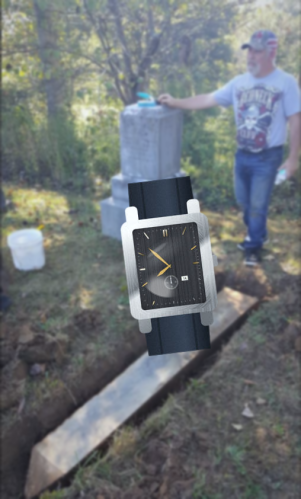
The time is h=7 m=53
